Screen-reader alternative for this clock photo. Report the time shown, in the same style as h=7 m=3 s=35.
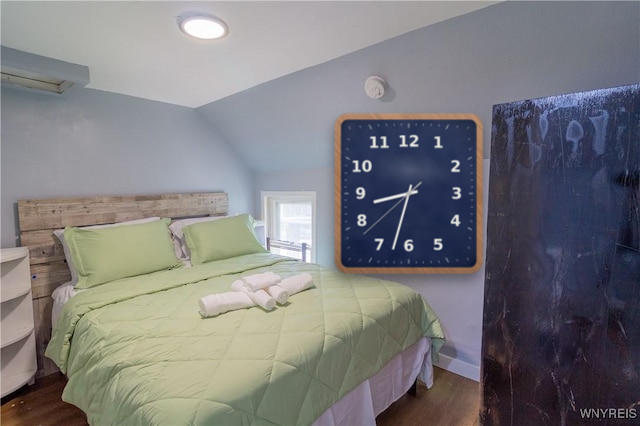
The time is h=8 m=32 s=38
